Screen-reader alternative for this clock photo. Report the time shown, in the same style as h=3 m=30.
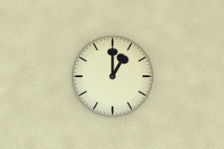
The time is h=1 m=0
